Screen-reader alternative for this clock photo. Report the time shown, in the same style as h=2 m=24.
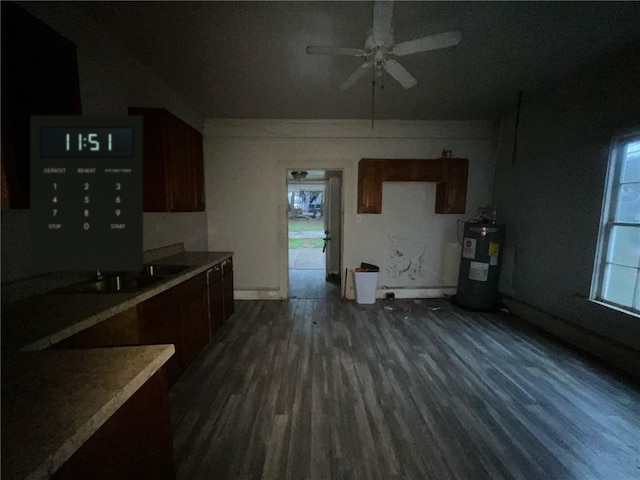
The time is h=11 m=51
